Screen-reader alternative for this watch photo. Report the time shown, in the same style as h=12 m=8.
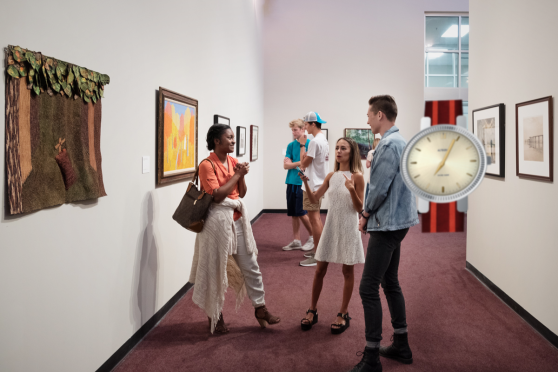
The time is h=7 m=4
